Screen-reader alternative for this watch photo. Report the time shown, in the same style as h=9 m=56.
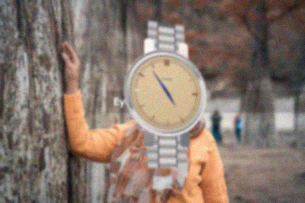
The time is h=4 m=54
